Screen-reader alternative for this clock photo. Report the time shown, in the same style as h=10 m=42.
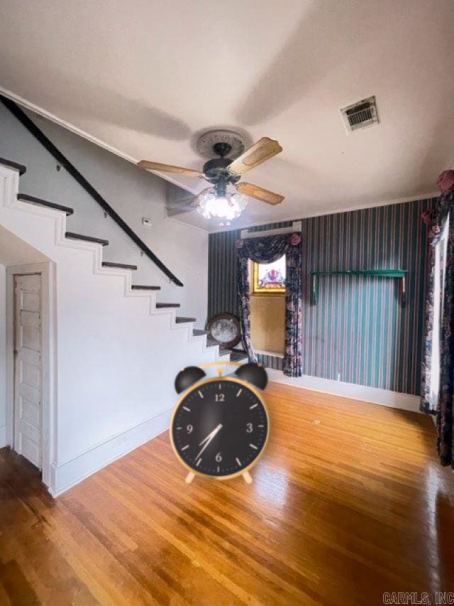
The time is h=7 m=36
